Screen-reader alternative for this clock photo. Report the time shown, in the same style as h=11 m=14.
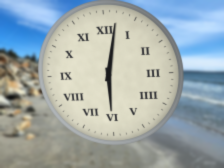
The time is h=6 m=2
